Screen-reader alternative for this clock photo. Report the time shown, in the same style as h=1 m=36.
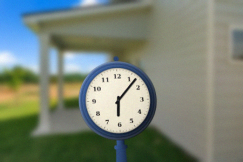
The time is h=6 m=7
